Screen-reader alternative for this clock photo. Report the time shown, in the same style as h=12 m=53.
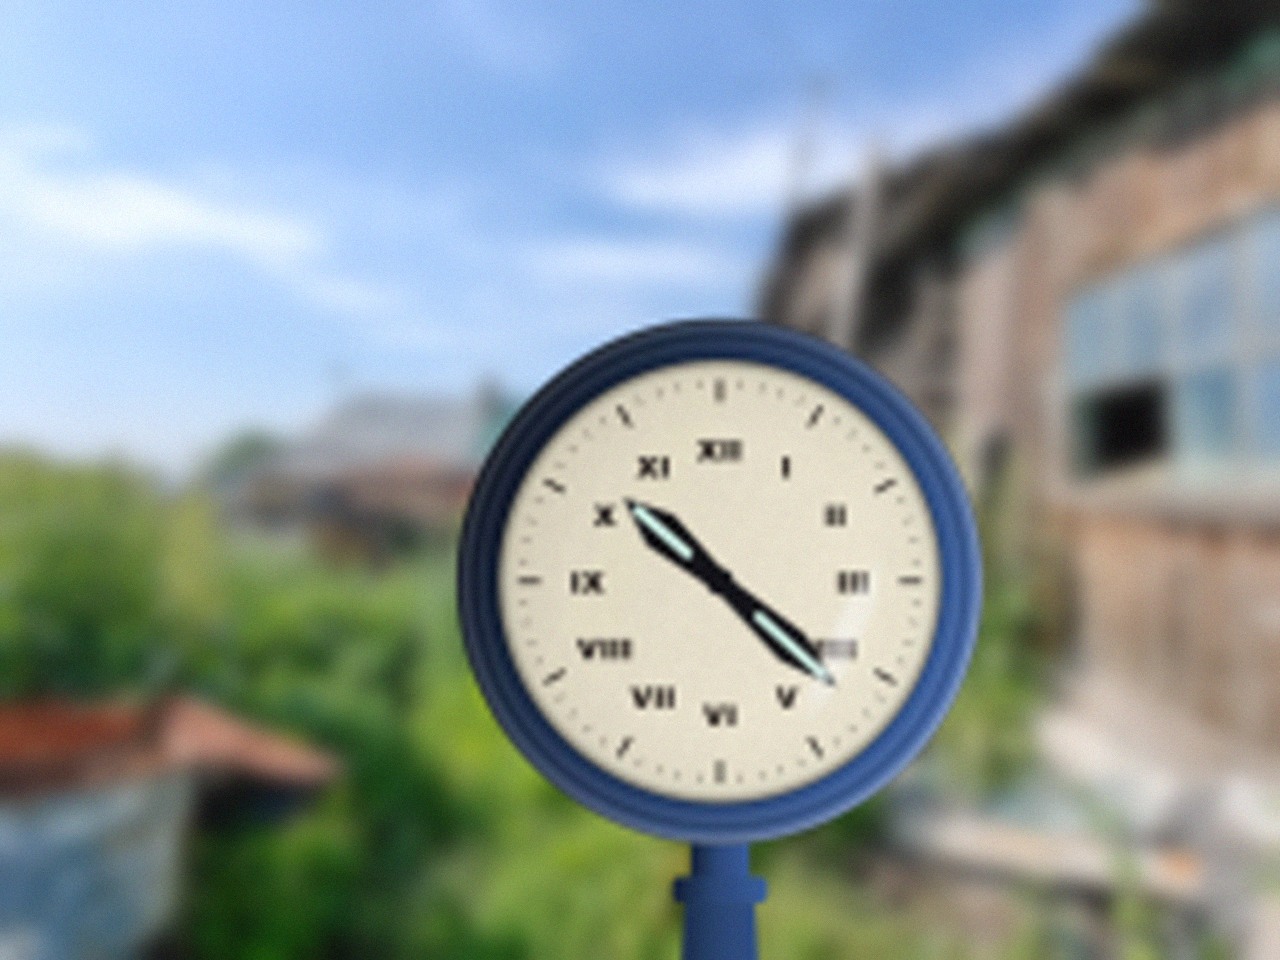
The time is h=10 m=22
